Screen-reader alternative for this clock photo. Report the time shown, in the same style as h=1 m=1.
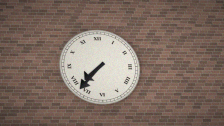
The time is h=7 m=37
